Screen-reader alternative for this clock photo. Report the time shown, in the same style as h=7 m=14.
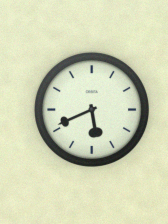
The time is h=5 m=41
